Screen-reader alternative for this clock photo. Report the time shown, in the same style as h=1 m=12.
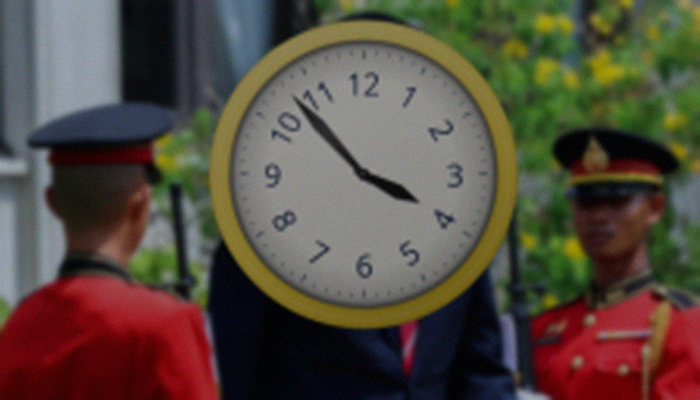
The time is h=3 m=53
